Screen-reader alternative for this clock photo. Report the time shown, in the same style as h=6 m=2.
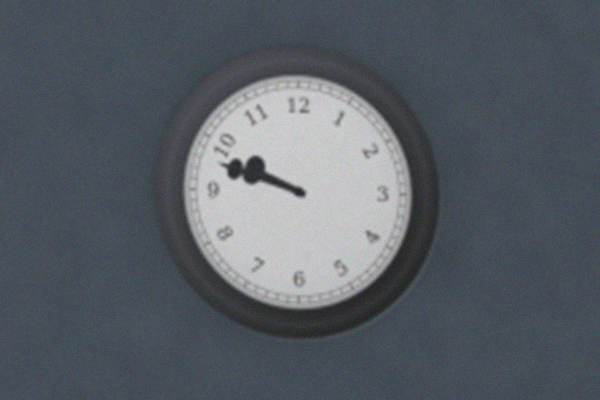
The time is h=9 m=48
